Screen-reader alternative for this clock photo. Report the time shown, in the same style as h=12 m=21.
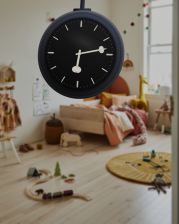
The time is h=6 m=13
